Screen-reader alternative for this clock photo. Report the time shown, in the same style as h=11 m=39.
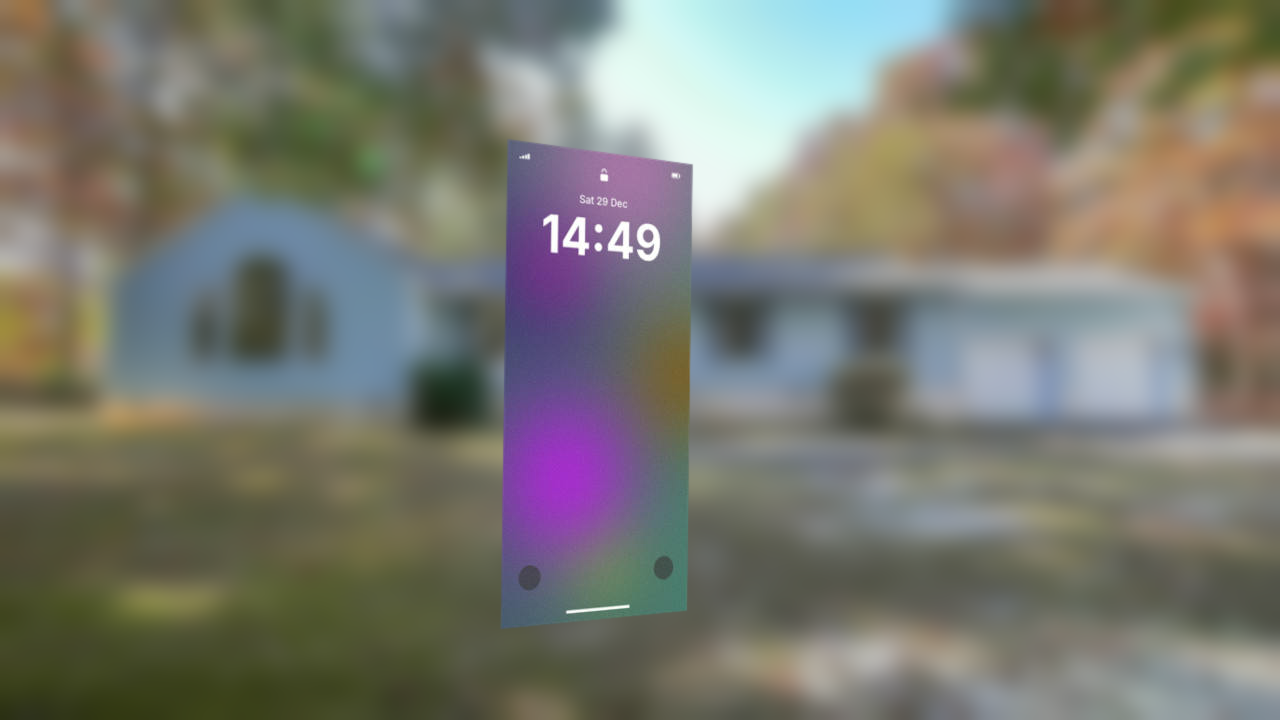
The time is h=14 m=49
